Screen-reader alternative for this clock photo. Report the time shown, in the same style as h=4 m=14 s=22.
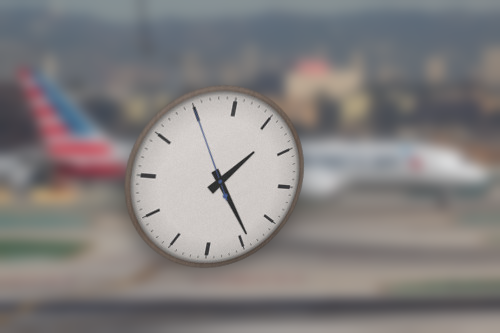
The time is h=1 m=23 s=55
